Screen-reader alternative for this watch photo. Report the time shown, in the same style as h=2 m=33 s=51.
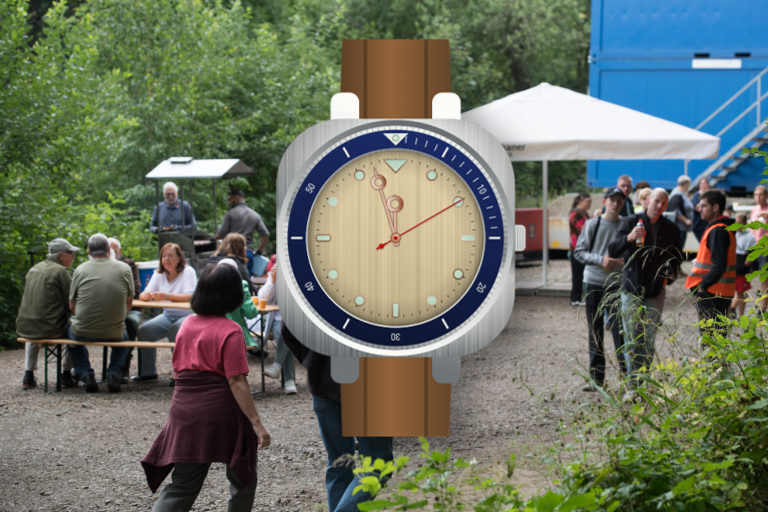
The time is h=11 m=57 s=10
